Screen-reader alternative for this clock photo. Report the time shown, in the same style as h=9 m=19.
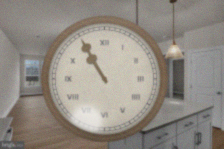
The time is h=10 m=55
